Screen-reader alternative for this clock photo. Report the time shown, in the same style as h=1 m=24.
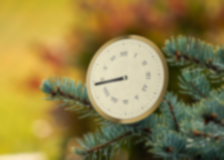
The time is h=8 m=44
